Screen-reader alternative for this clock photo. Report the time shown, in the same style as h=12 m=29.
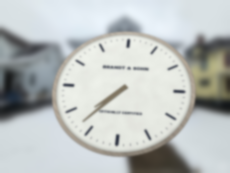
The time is h=7 m=37
